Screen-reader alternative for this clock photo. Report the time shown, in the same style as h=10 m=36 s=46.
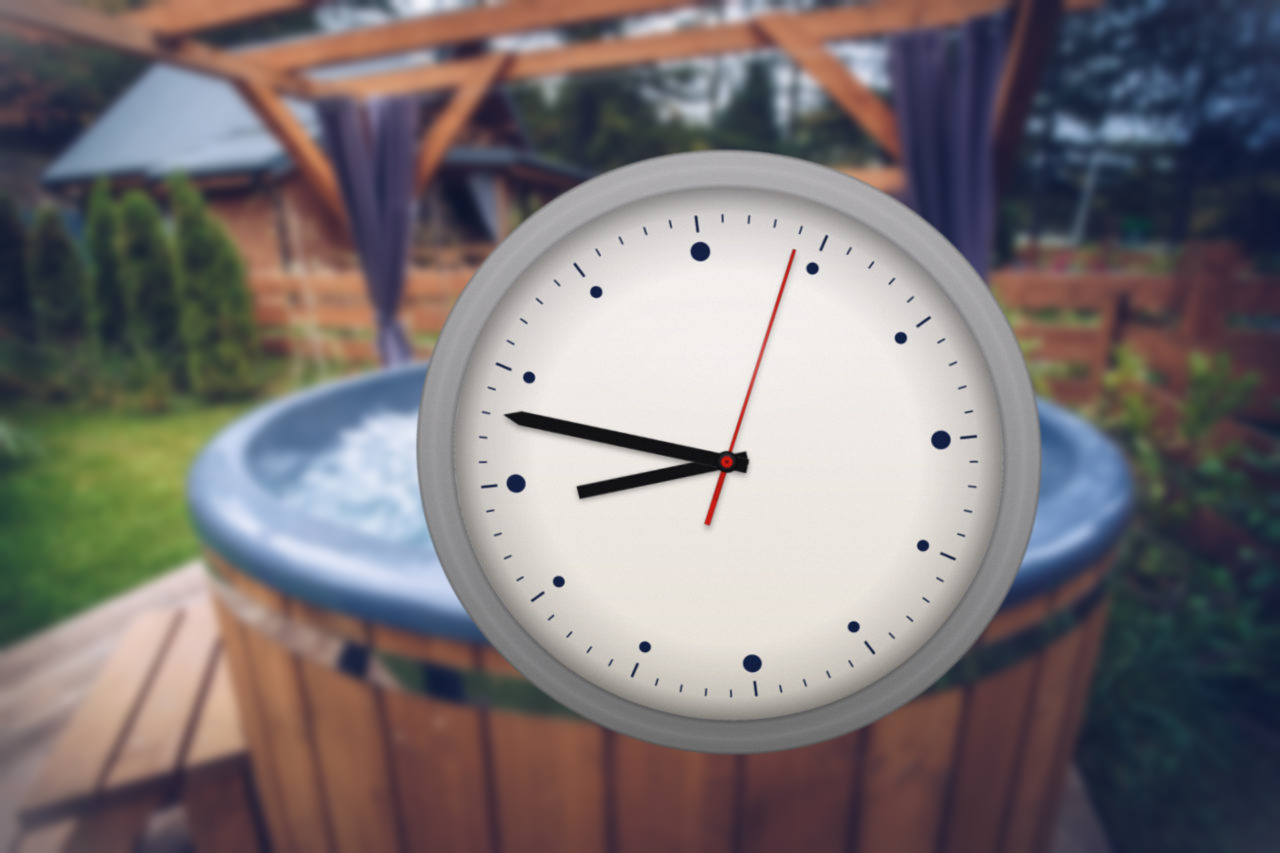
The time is h=8 m=48 s=4
